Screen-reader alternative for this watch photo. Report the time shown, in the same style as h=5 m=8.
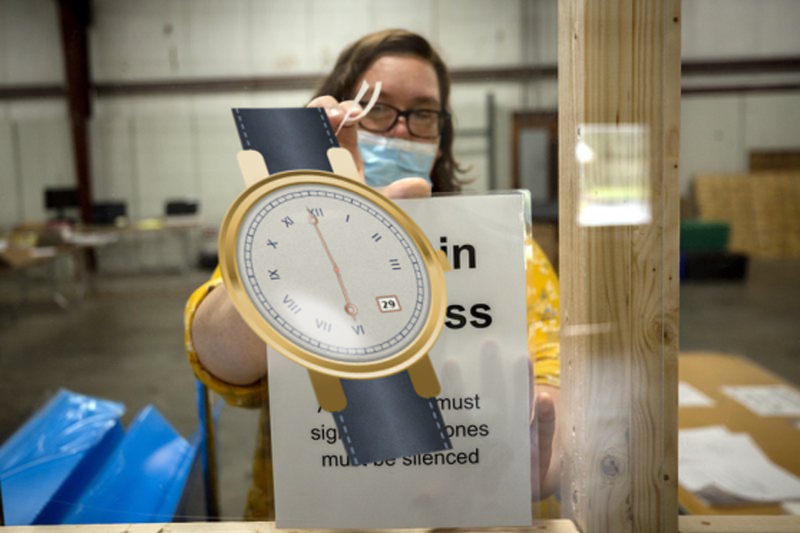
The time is h=5 m=59
